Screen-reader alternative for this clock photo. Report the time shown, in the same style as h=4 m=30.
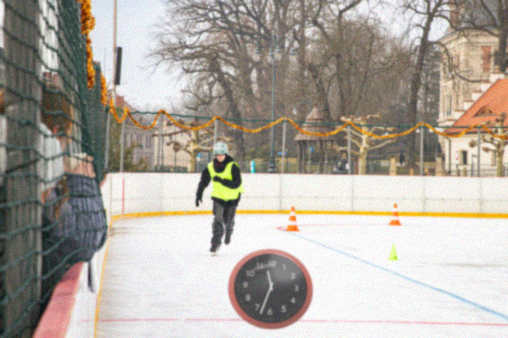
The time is h=11 m=33
